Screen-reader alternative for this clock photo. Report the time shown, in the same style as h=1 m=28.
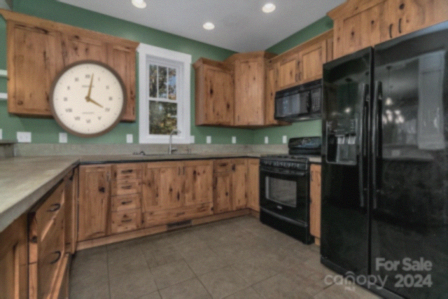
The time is h=4 m=2
